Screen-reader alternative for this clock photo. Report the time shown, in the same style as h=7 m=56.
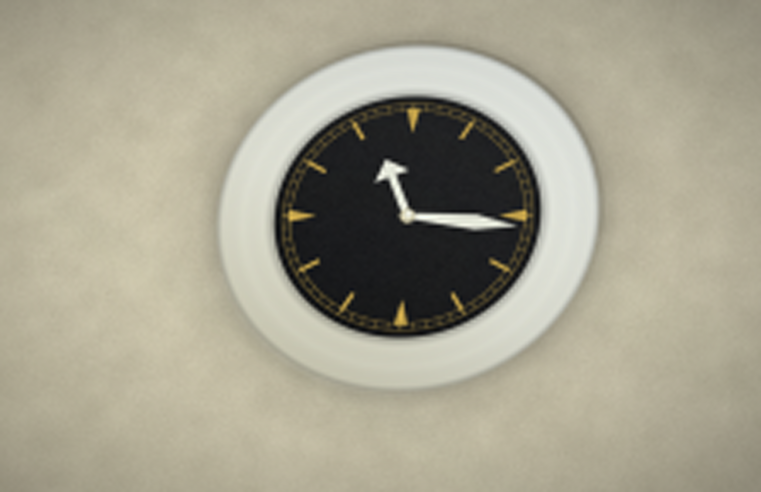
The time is h=11 m=16
